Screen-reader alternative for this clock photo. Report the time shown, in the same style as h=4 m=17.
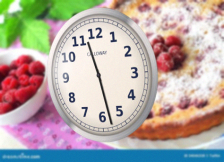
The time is h=11 m=28
